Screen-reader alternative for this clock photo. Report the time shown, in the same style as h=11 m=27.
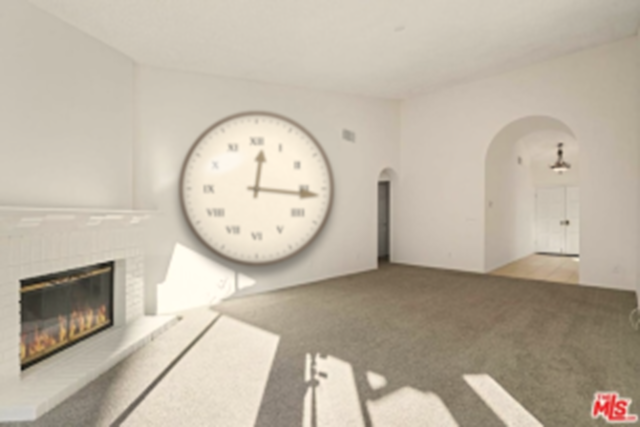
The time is h=12 m=16
